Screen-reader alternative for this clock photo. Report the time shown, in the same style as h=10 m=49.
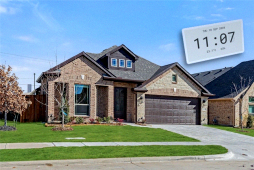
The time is h=11 m=7
